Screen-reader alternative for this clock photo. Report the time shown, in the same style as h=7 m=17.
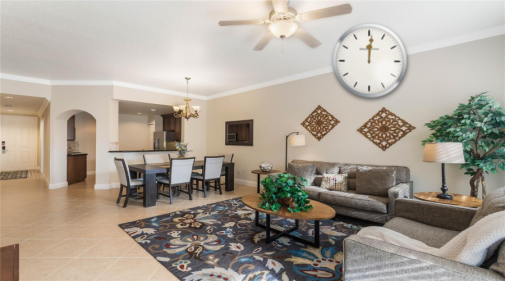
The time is h=12 m=1
